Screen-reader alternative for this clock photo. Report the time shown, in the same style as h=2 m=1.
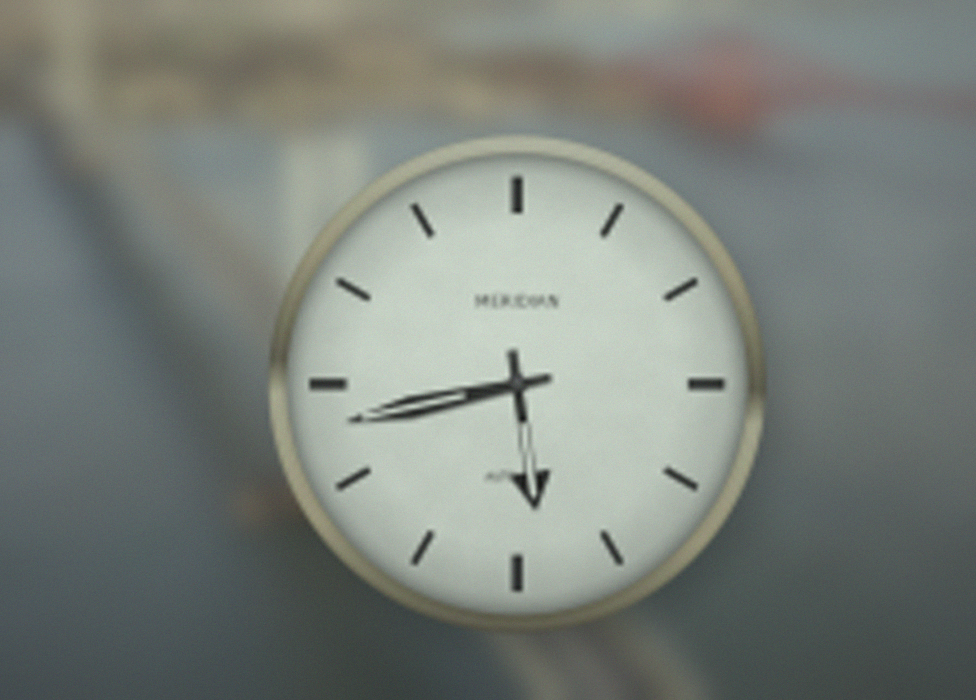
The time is h=5 m=43
